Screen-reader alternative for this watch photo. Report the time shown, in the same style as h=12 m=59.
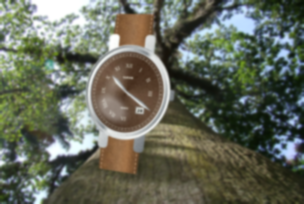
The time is h=10 m=20
